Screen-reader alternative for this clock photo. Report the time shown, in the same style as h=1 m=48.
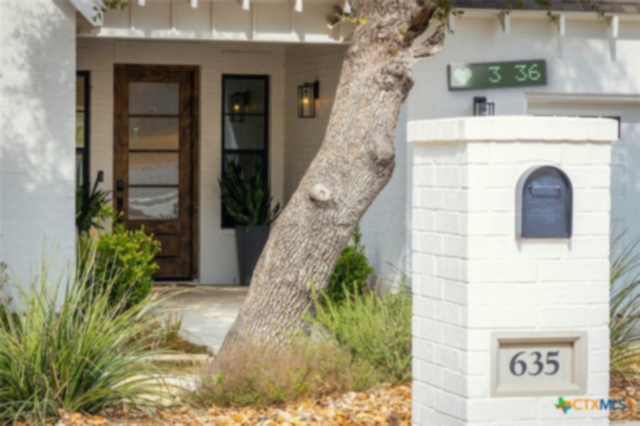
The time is h=3 m=36
